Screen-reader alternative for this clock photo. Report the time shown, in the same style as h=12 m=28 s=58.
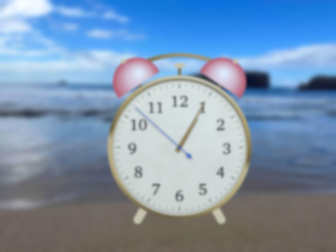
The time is h=1 m=4 s=52
